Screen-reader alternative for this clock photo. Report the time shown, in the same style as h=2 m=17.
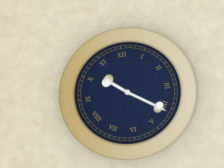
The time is h=10 m=21
